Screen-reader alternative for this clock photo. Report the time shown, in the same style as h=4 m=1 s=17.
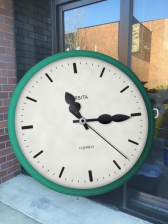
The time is h=11 m=15 s=23
